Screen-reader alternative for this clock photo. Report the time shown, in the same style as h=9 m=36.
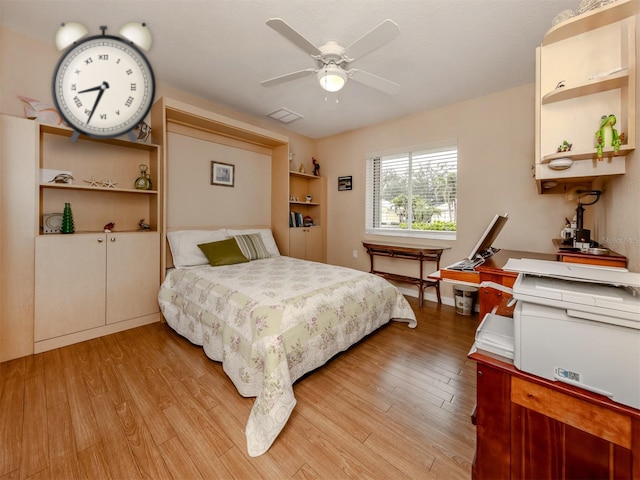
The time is h=8 m=34
